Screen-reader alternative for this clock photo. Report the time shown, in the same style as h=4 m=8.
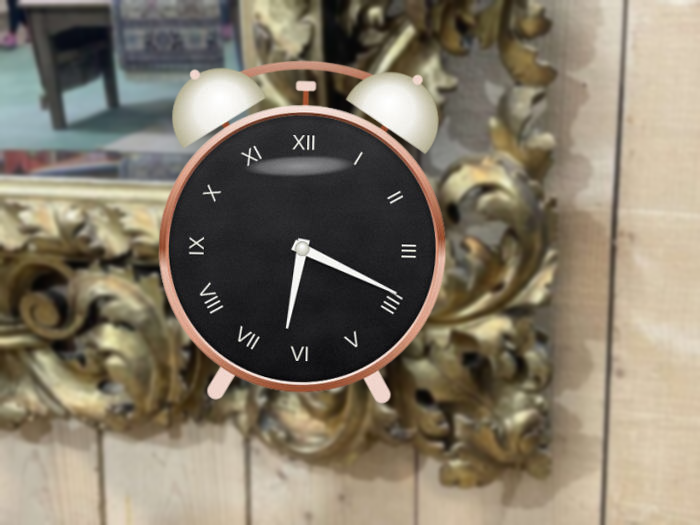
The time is h=6 m=19
